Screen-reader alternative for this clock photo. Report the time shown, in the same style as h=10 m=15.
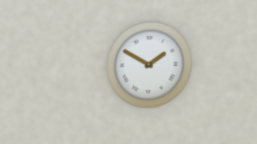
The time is h=1 m=50
